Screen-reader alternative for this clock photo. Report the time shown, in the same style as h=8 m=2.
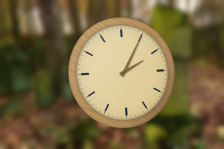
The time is h=2 m=5
